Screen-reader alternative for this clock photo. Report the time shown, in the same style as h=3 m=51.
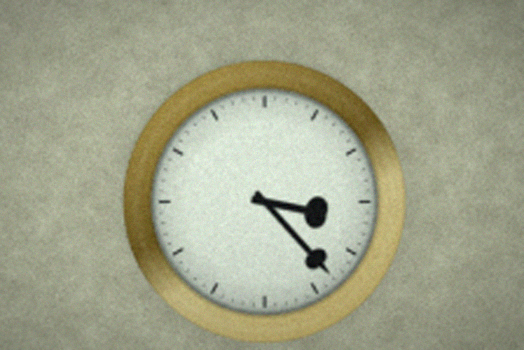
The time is h=3 m=23
